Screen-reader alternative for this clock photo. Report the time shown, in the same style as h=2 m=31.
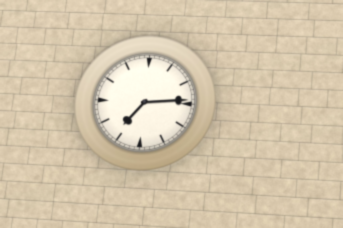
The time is h=7 m=14
